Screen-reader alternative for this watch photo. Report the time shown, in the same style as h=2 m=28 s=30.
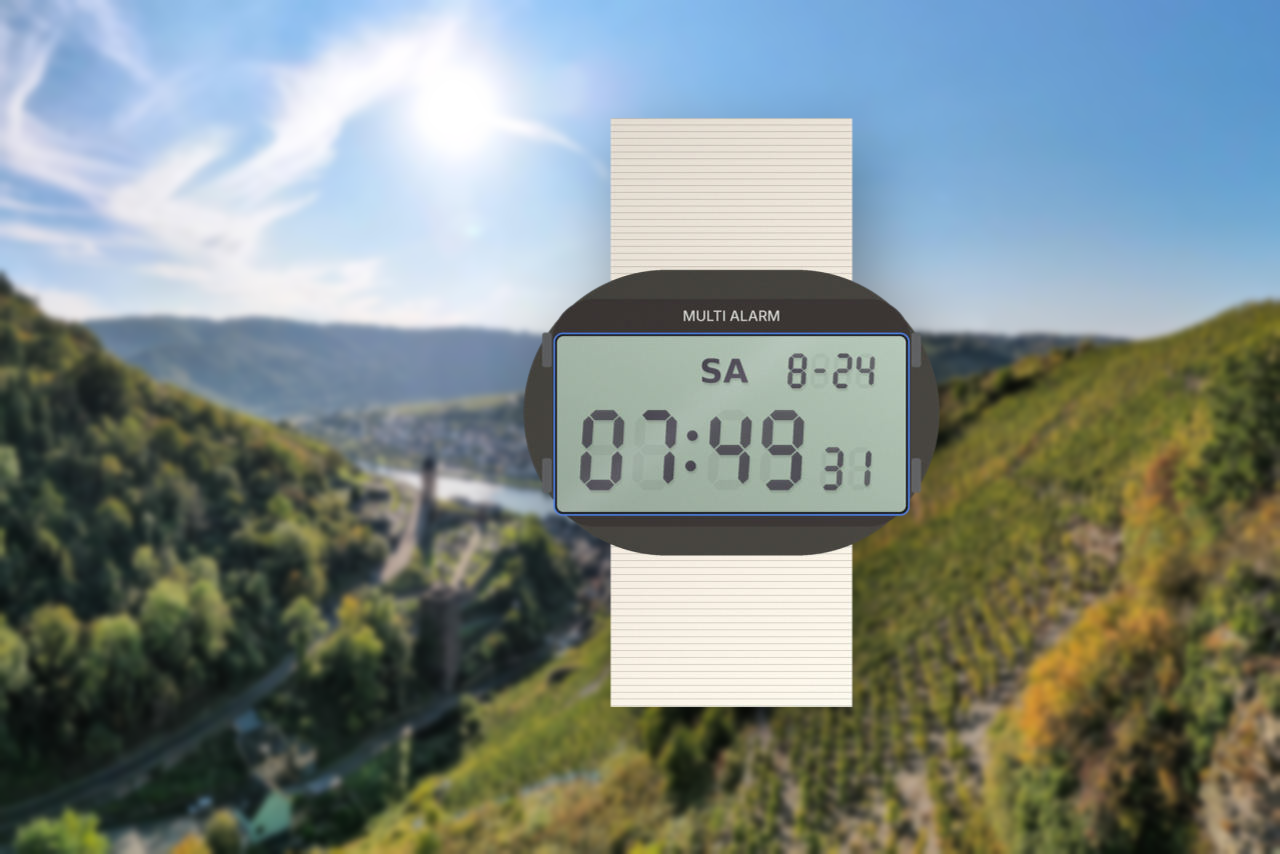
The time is h=7 m=49 s=31
